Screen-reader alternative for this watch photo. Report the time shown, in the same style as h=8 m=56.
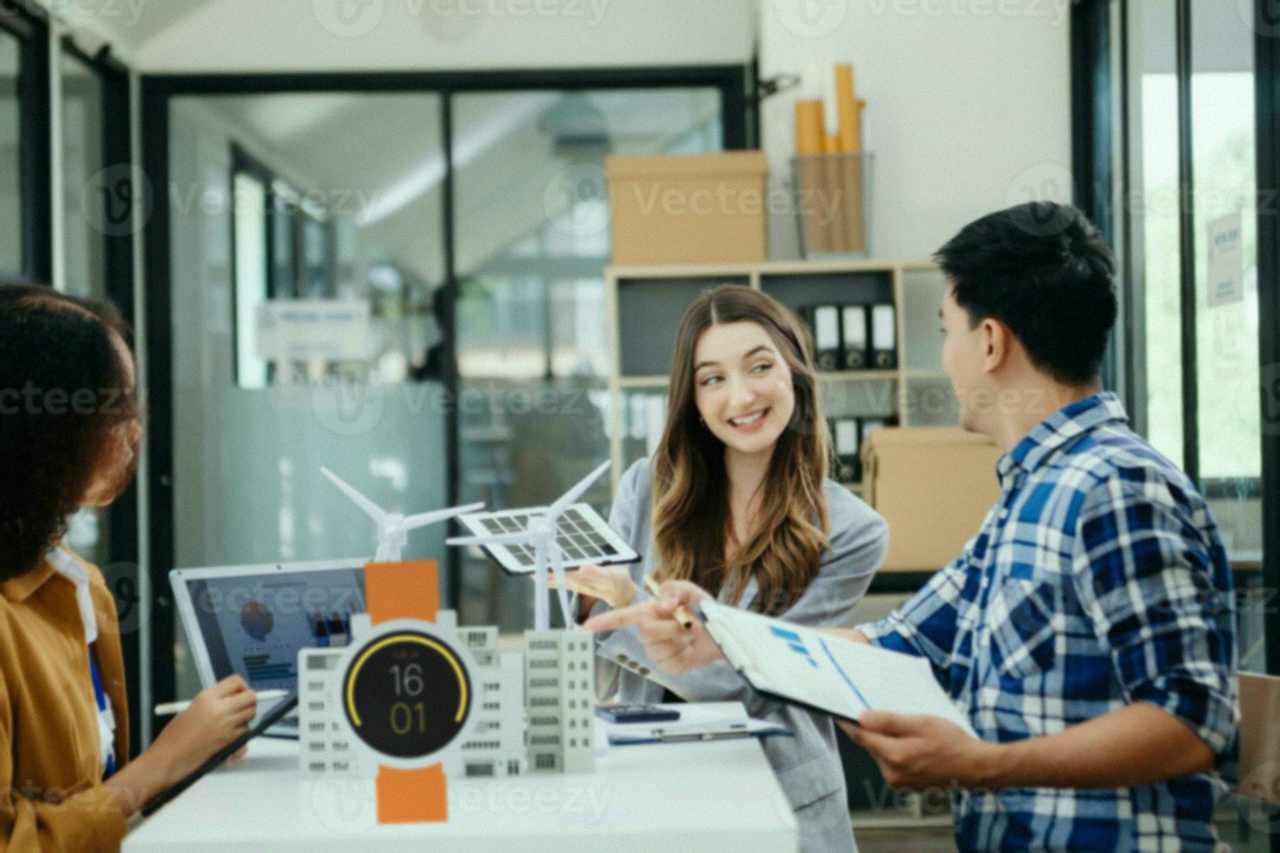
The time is h=16 m=1
